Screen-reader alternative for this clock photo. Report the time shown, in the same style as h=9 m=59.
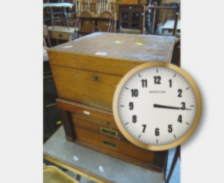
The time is h=3 m=16
